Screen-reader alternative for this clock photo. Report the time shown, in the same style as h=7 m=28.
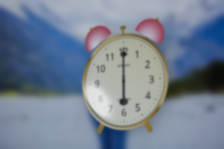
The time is h=6 m=0
